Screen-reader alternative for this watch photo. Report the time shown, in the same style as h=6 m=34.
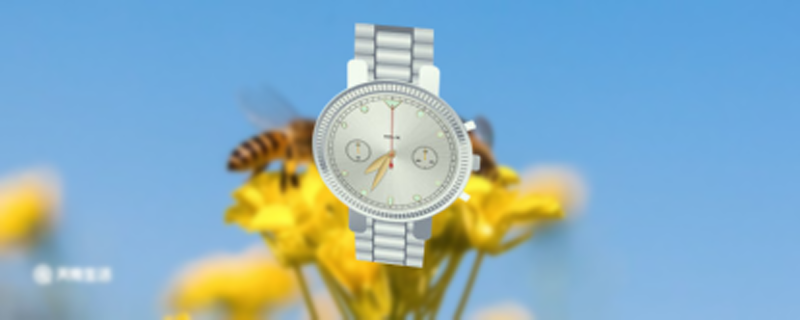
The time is h=7 m=34
